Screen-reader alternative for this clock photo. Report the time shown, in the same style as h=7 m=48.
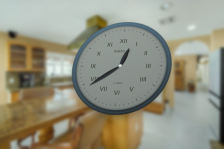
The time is h=12 m=39
